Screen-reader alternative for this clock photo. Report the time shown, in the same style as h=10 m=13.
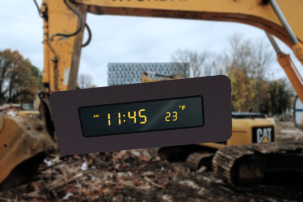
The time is h=11 m=45
